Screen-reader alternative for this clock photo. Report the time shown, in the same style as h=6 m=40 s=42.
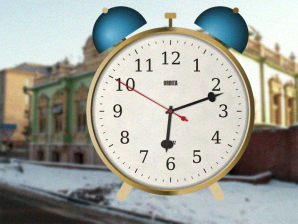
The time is h=6 m=11 s=50
